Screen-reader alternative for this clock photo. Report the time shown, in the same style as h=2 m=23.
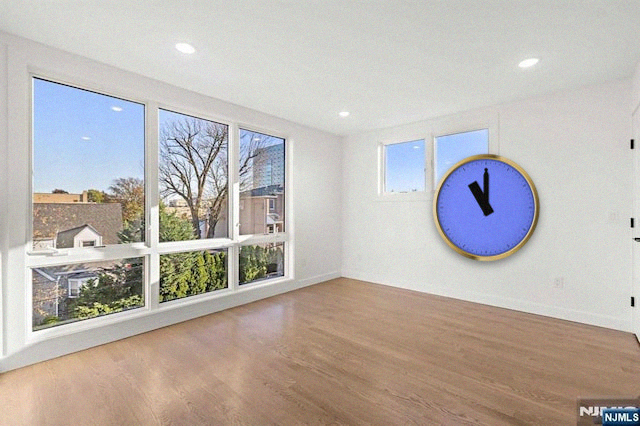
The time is h=11 m=0
